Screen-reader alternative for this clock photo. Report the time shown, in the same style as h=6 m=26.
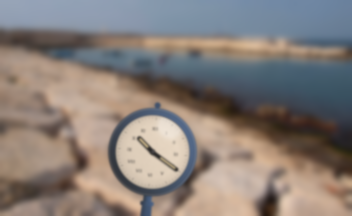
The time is h=10 m=20
